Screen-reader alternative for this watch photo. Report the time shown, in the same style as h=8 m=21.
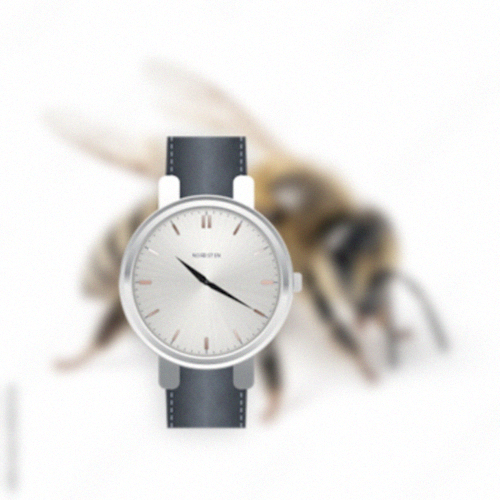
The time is h=10 m=20
